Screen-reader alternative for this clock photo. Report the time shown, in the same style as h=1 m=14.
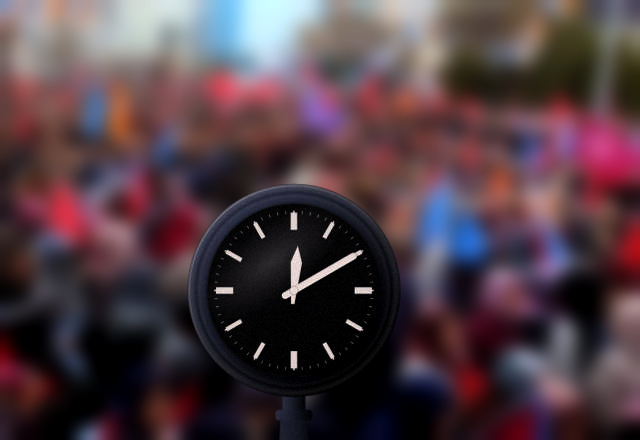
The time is h=12 m=10
